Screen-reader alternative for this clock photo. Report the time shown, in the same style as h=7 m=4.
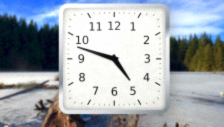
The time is h=4 m=48
